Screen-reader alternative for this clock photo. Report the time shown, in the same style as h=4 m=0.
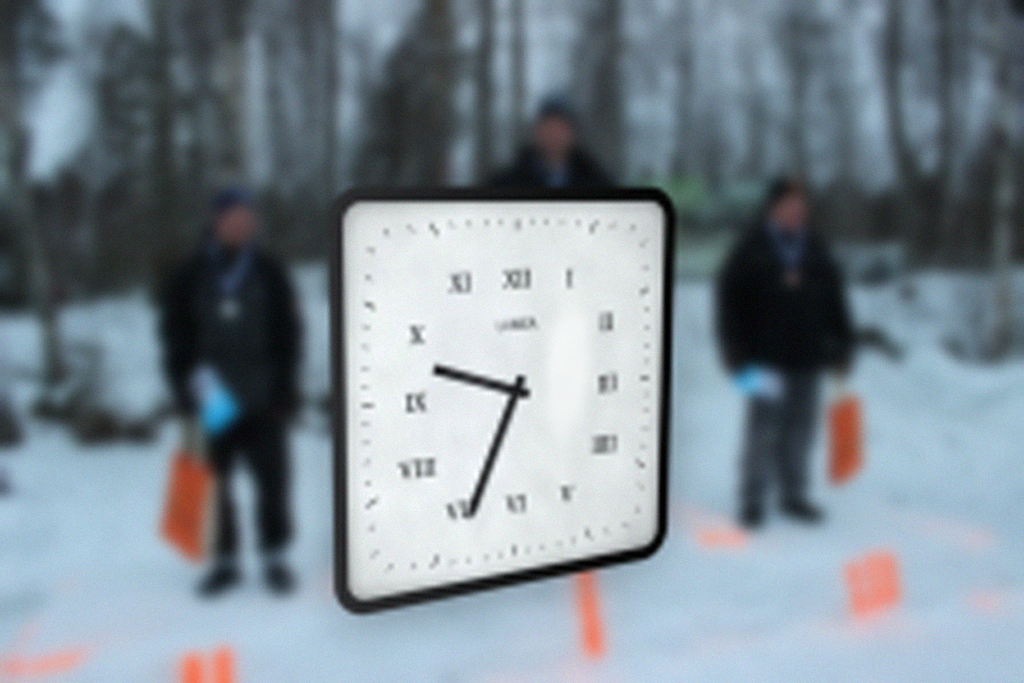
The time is h=9 m=34
